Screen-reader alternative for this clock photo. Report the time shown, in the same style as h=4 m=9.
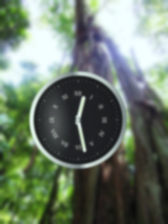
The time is h=12 m=28
